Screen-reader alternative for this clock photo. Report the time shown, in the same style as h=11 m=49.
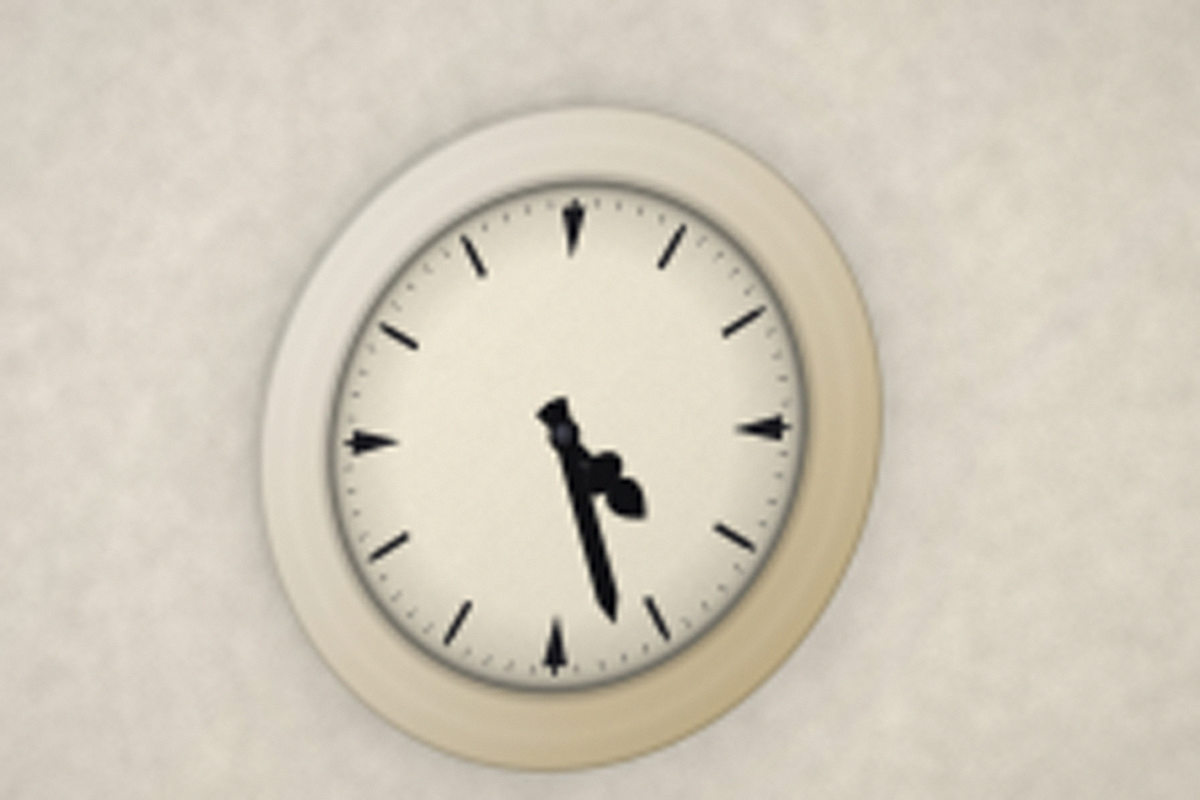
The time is h=4 m=27
